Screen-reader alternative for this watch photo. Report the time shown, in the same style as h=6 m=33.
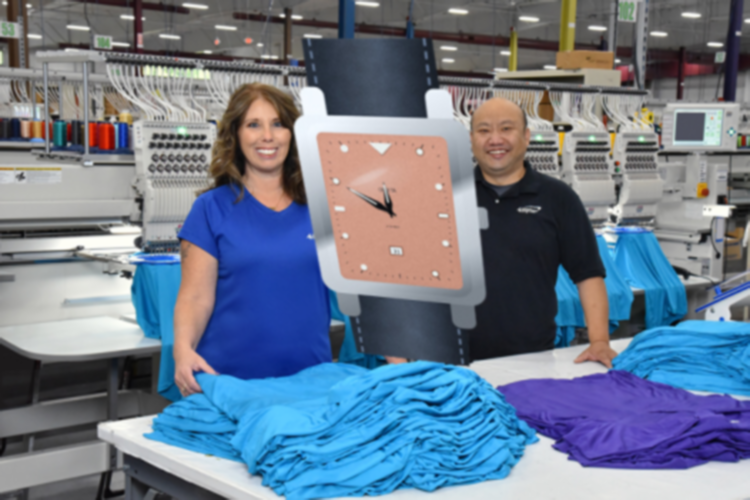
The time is h=11 m=50
